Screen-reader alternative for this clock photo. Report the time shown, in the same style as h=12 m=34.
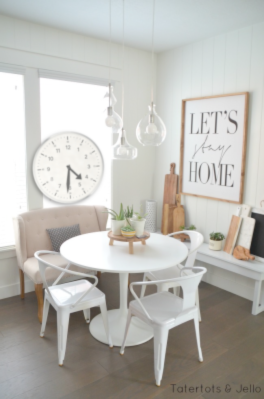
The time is h=4 m=31
